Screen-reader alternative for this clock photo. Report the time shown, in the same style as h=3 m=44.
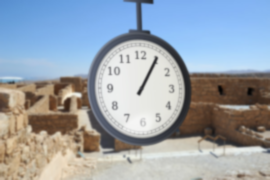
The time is h=1 m=5
